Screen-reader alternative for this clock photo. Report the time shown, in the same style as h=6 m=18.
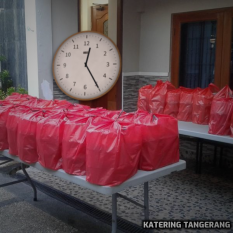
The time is h=12 m=25
